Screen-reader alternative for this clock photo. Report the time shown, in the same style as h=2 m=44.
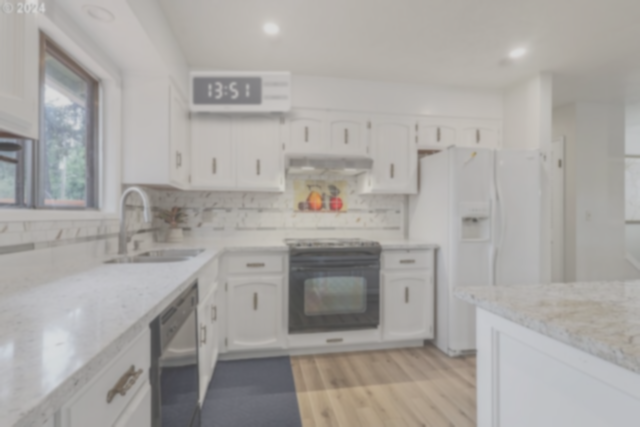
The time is h=13 m=51
